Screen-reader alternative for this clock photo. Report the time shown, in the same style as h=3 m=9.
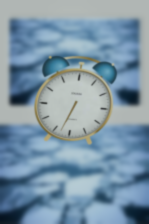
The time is h=6 m=33
